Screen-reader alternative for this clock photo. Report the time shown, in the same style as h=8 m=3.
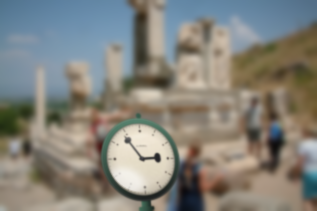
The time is h=2 m=54
